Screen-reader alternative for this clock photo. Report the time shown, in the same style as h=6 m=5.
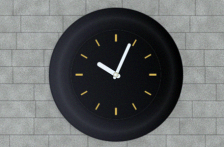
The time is h=10 m=4
